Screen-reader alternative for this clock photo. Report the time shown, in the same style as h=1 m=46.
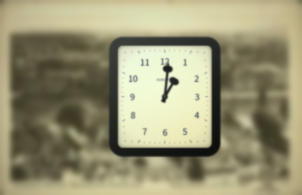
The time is h=1 m=1
